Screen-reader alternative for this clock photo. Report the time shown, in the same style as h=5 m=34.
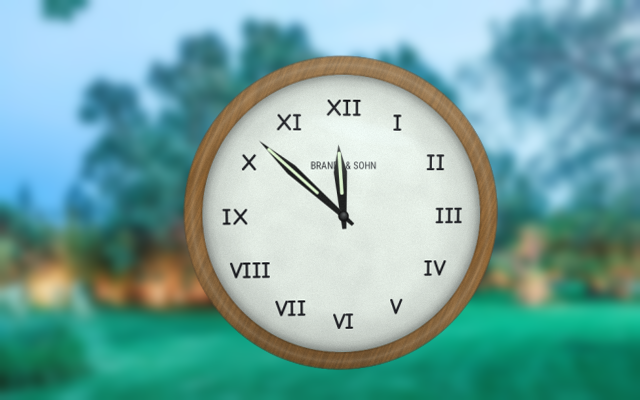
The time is h=11 m=52
